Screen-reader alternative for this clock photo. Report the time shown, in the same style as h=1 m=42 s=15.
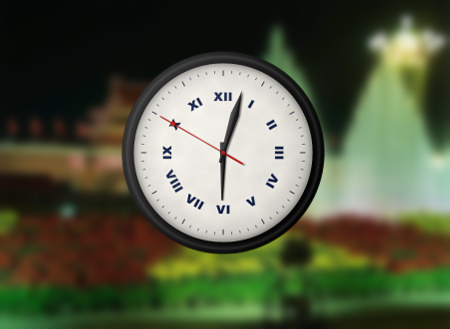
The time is h=6 m=2 s=50
